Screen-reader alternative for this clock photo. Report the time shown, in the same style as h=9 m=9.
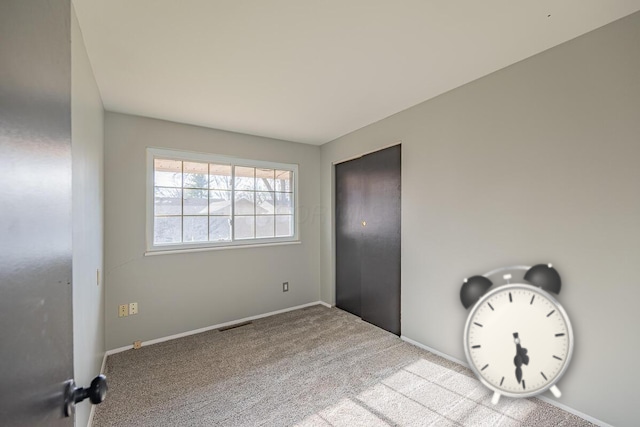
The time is h=5 m=31
